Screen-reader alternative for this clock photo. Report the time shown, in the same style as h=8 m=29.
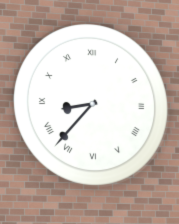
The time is h=8 m=37
